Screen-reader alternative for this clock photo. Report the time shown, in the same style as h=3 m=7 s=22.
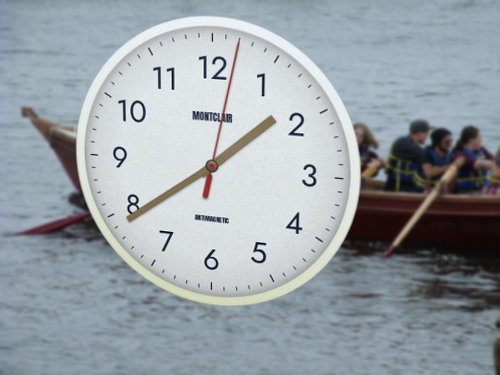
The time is h=1 m=39 s=2
